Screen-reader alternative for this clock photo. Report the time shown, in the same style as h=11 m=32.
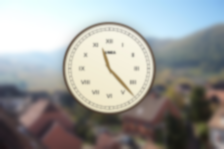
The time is h=11 m=23
